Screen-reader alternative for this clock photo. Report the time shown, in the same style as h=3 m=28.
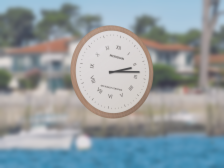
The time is h=2 m=13
